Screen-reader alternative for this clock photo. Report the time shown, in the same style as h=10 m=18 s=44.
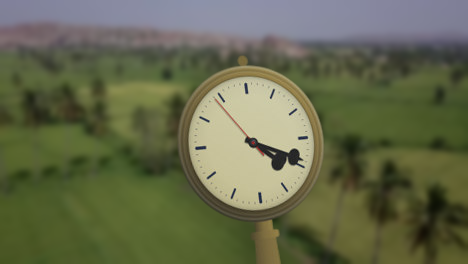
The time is h=4 m=18 s=54
